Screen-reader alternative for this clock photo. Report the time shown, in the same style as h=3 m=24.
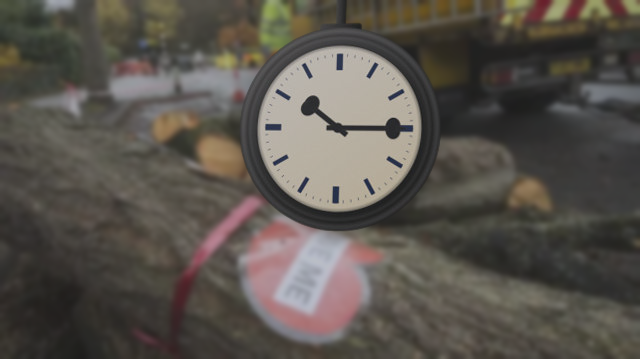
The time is h=10 m=15
